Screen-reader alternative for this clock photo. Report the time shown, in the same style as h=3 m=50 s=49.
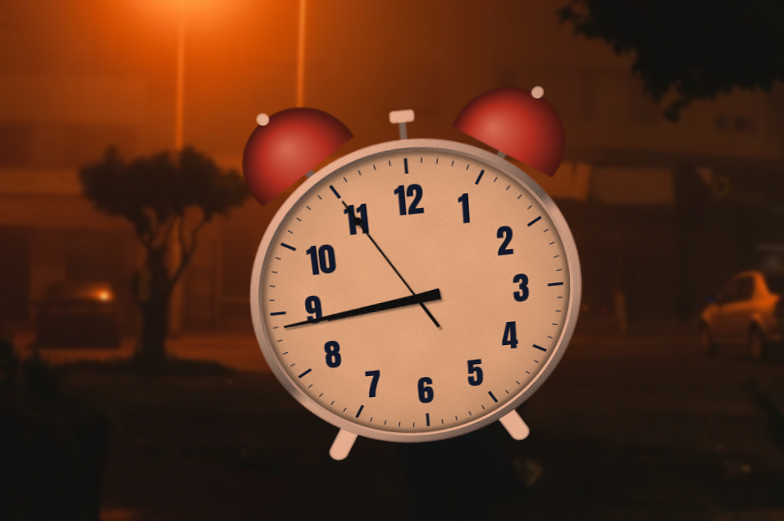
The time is h=8 m=43 s=55
